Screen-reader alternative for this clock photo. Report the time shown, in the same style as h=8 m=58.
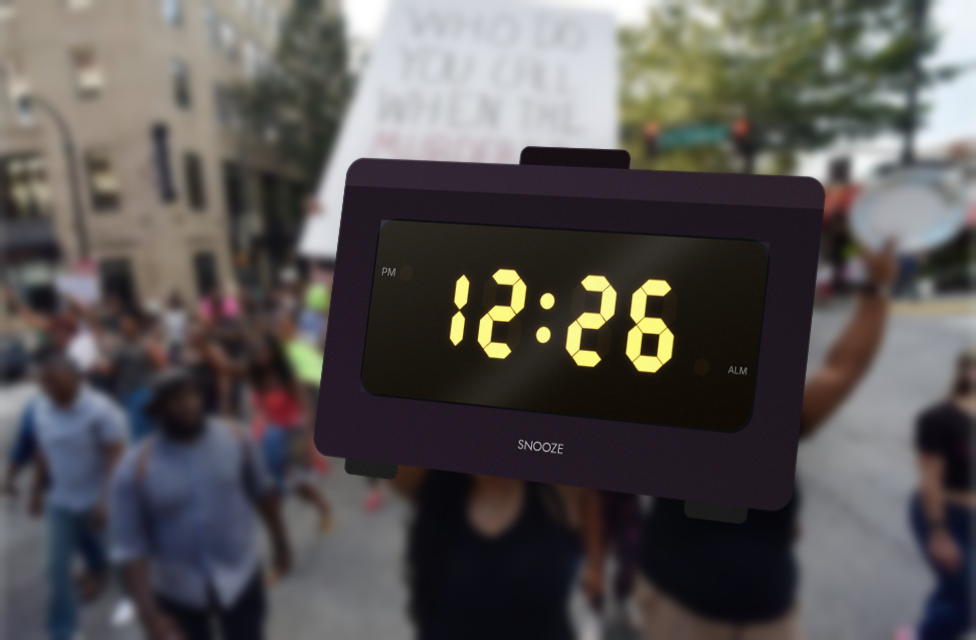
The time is h=12 m=26
